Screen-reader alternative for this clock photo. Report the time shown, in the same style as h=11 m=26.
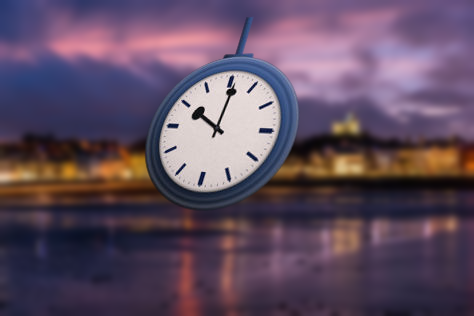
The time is h=10 m=1
